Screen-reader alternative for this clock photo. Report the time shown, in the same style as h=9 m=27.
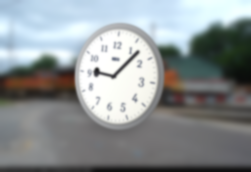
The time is h=9 m=7
